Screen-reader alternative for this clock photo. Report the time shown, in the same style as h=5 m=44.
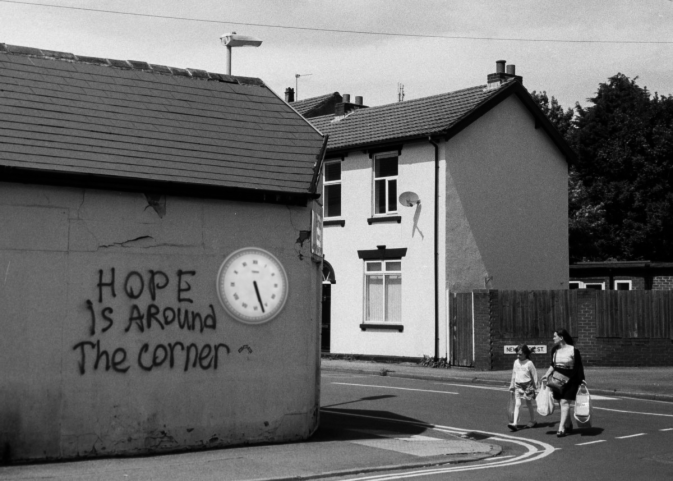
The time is h=5 m=27
